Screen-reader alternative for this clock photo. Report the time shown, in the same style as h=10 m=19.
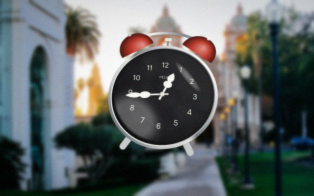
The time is h=12 m=44
